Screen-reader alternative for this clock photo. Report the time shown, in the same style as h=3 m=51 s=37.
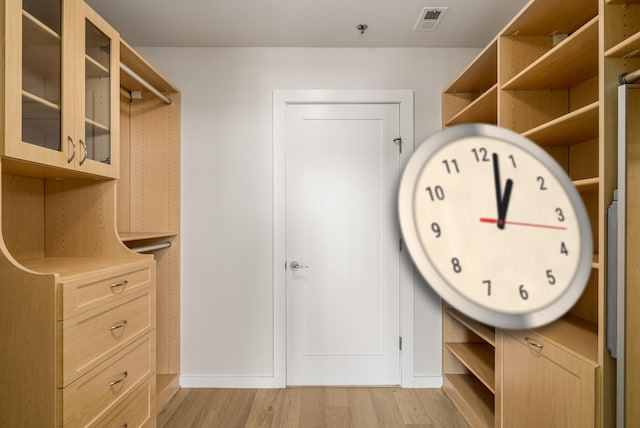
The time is h=1 m=2 s=17
